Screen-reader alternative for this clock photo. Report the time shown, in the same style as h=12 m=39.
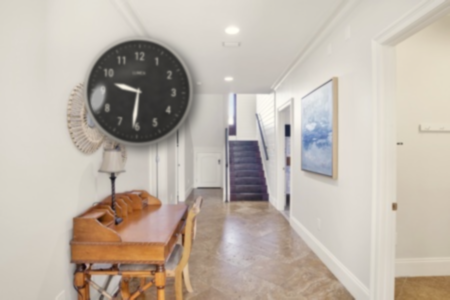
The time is h=9 m=31
